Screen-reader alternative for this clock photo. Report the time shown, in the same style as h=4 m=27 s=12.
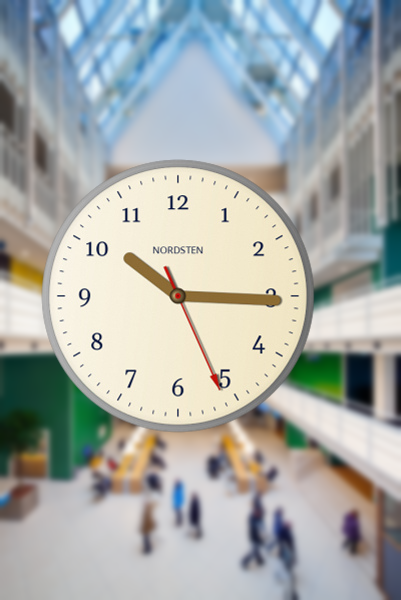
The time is h=10 m=15 s=26
